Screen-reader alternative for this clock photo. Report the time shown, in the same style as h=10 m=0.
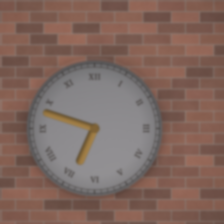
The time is h=6 m=48
